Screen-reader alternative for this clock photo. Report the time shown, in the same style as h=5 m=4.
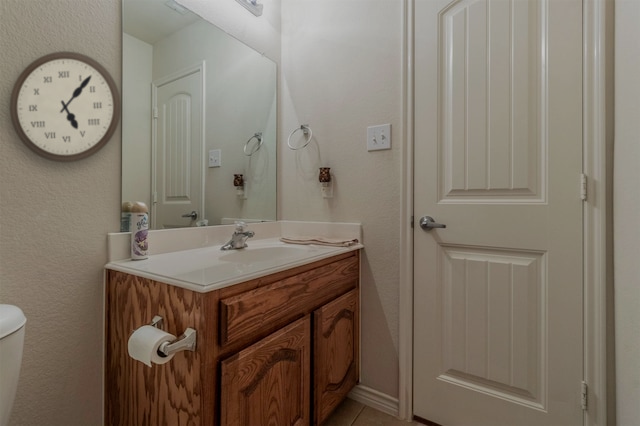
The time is h=5 m=7
